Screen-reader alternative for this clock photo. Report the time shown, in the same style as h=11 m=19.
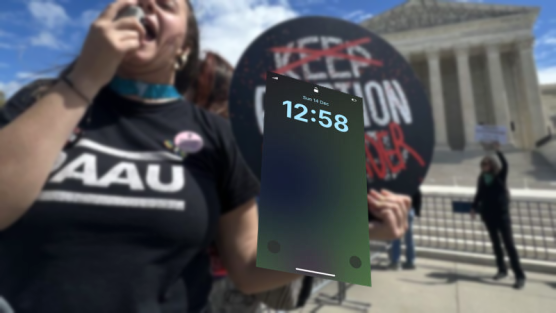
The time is h=12 m=58
